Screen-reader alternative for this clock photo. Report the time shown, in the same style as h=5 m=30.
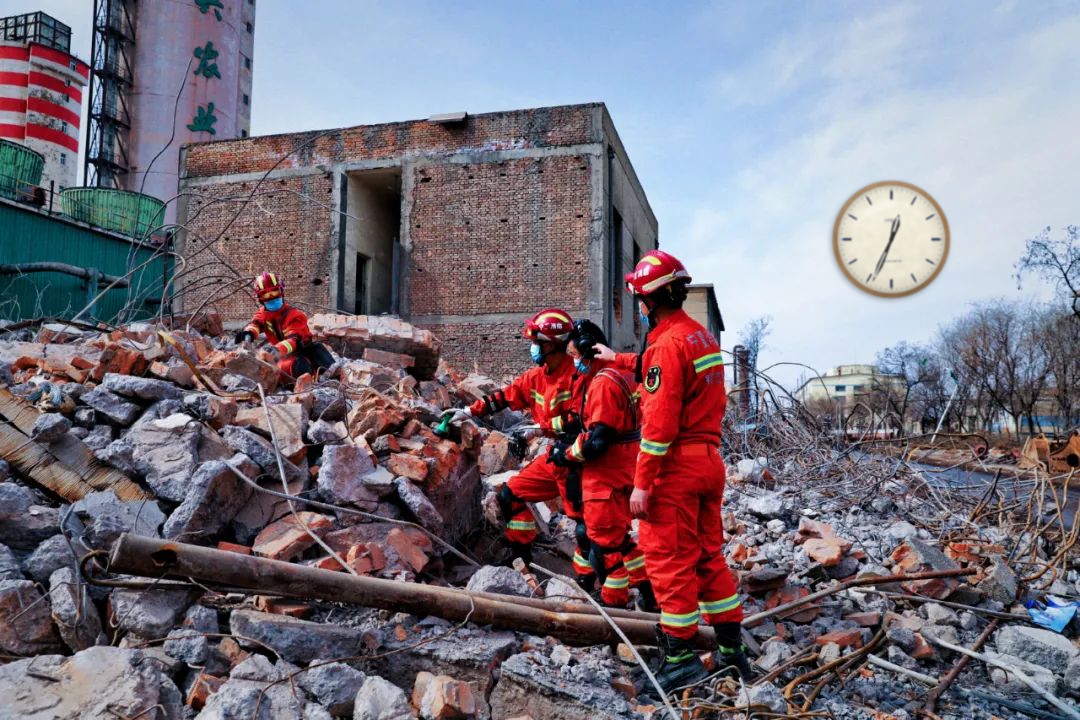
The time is h=12 m=34
